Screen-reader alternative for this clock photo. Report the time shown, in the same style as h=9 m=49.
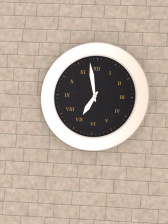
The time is h=6 m=58
